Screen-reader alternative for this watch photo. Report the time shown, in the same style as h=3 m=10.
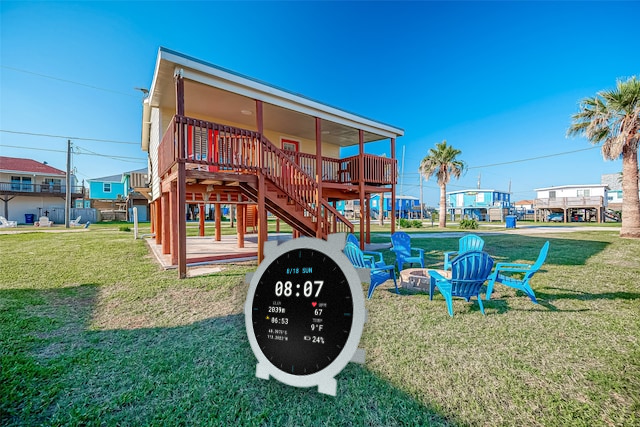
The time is h=8 m=7
